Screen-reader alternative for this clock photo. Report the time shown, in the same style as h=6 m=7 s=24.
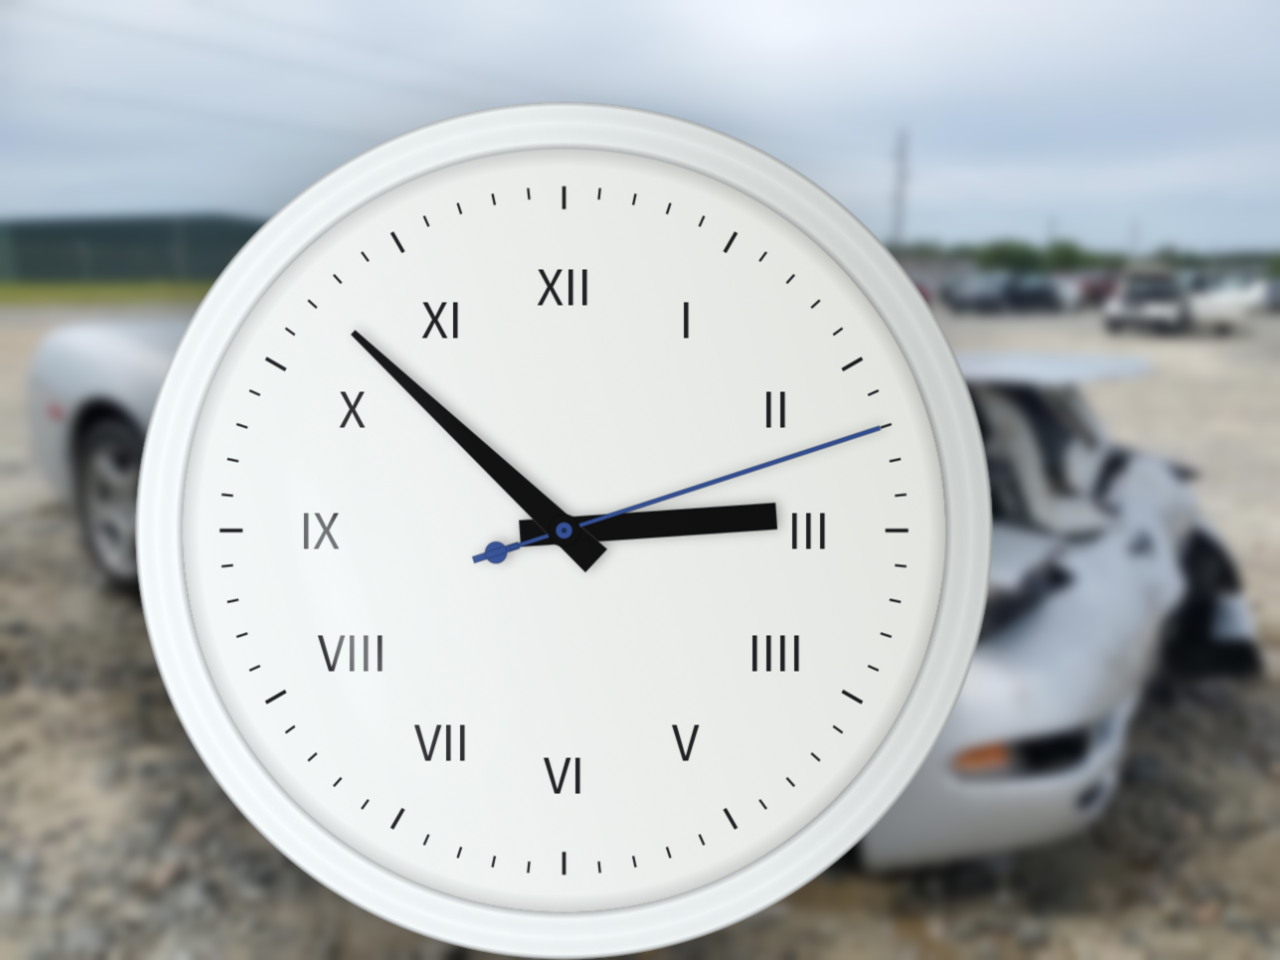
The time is h=2 m=52 s=12
